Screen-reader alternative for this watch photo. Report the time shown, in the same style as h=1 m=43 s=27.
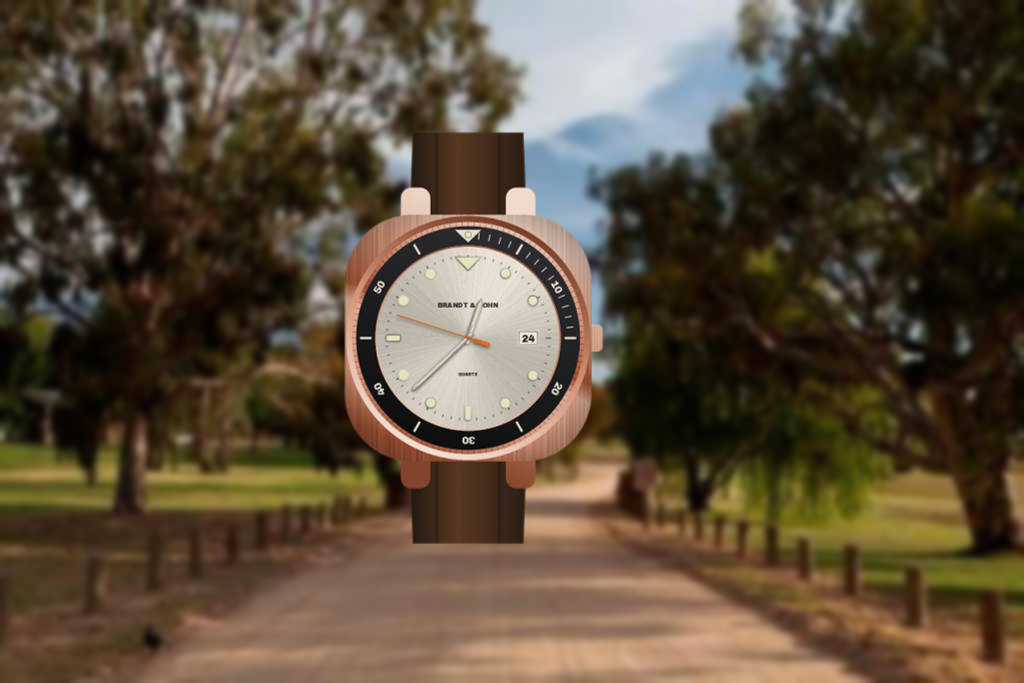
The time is h=12 m=37 s=48
